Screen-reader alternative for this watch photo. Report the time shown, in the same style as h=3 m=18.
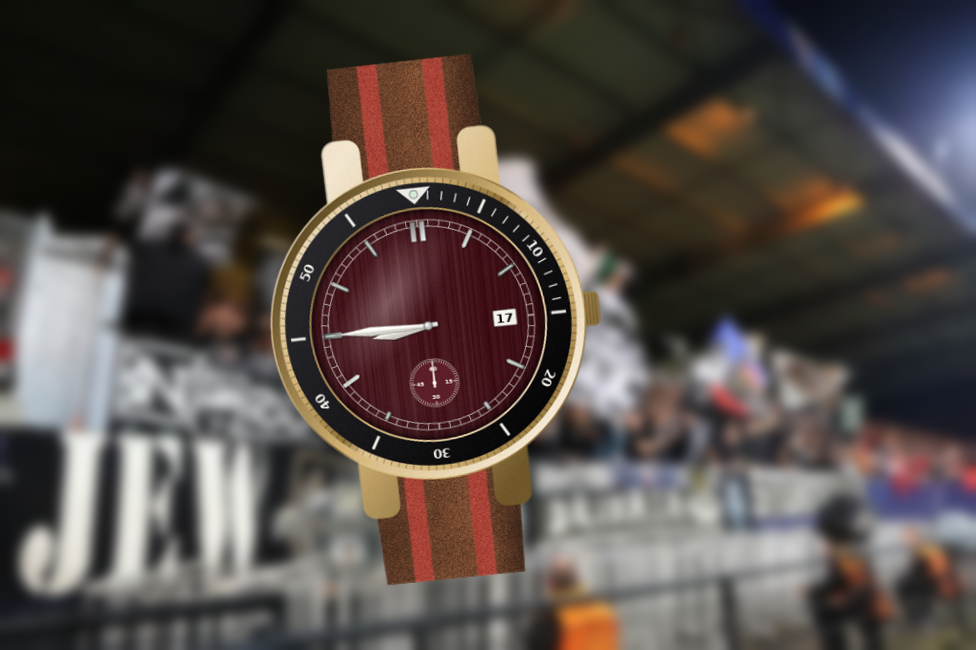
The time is h=8 m=45
